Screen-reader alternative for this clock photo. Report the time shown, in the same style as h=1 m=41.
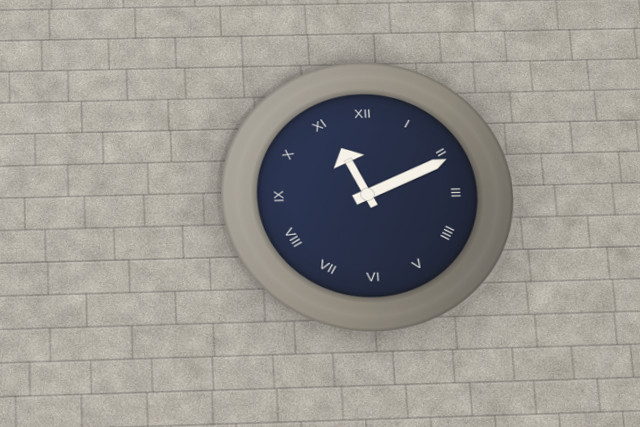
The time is h=11 m=11
